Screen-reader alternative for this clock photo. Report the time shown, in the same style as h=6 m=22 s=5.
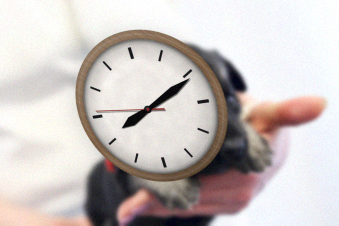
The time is h=8 m=10 s=46
